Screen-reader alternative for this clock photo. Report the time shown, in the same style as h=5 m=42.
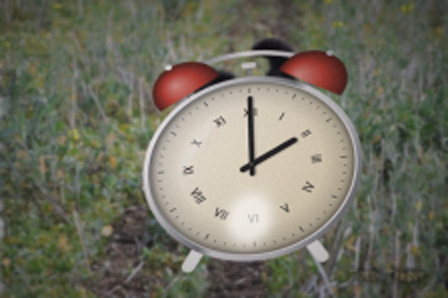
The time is h=2 m=0
